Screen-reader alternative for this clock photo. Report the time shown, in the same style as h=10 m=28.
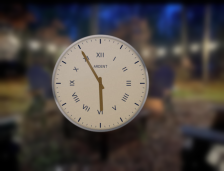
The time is h=5 m=55
